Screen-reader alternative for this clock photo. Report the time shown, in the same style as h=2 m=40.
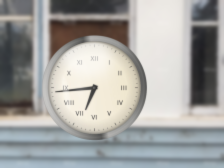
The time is h=6 m=44
